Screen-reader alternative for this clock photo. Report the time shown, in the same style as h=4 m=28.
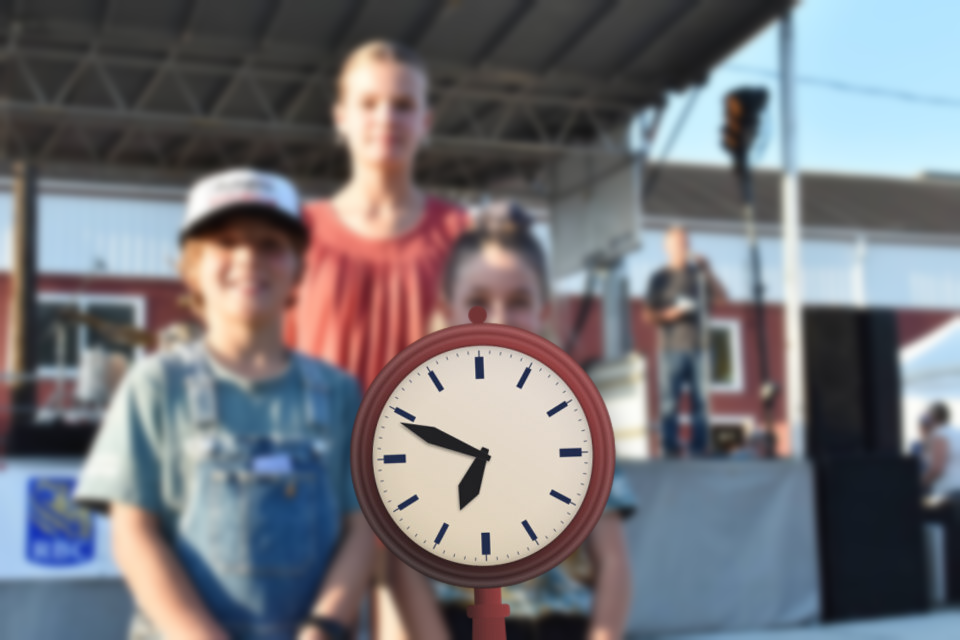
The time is h=6 m=49
